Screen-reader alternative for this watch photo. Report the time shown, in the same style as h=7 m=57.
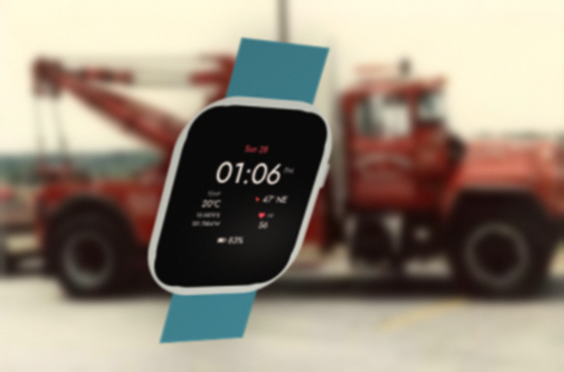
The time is h=1 m=6
